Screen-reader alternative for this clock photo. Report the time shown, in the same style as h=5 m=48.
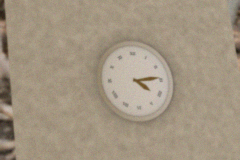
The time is h=4 m=14
